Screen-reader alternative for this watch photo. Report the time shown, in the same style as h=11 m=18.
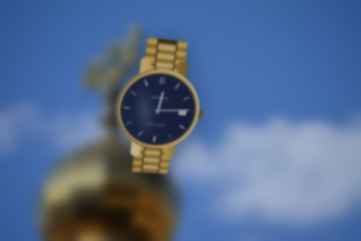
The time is h=12 m=14
